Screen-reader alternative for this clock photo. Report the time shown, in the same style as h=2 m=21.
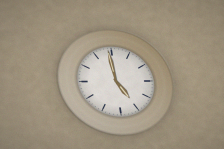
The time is h=4 m=59
